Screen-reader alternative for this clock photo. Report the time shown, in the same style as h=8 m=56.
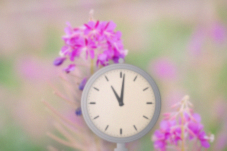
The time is h=11 m=1
